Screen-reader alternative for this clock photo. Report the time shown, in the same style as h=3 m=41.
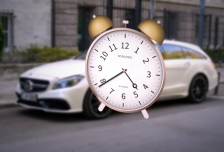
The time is h=4 m=39
